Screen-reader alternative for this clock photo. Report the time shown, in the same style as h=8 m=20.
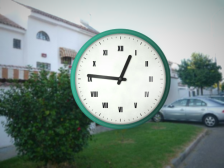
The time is h=12 m=46
